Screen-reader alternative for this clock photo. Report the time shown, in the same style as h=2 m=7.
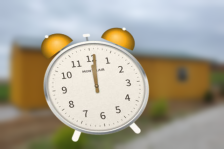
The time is h=12 m=1
